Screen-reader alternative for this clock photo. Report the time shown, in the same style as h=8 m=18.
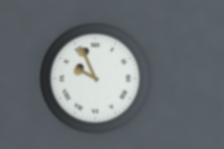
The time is h=9 m=56
